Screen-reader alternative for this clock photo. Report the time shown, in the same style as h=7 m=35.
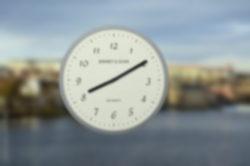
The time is h=8 m=10
